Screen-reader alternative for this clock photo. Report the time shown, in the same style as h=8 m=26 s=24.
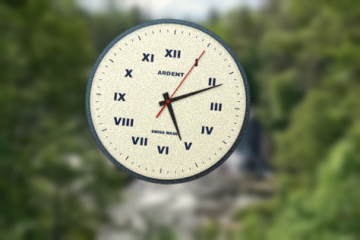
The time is h=5 m=11 s=5
